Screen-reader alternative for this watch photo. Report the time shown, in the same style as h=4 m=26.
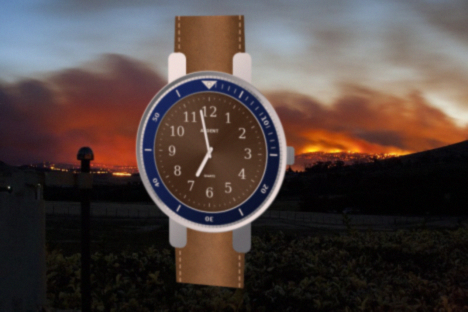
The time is h=6 m=58
